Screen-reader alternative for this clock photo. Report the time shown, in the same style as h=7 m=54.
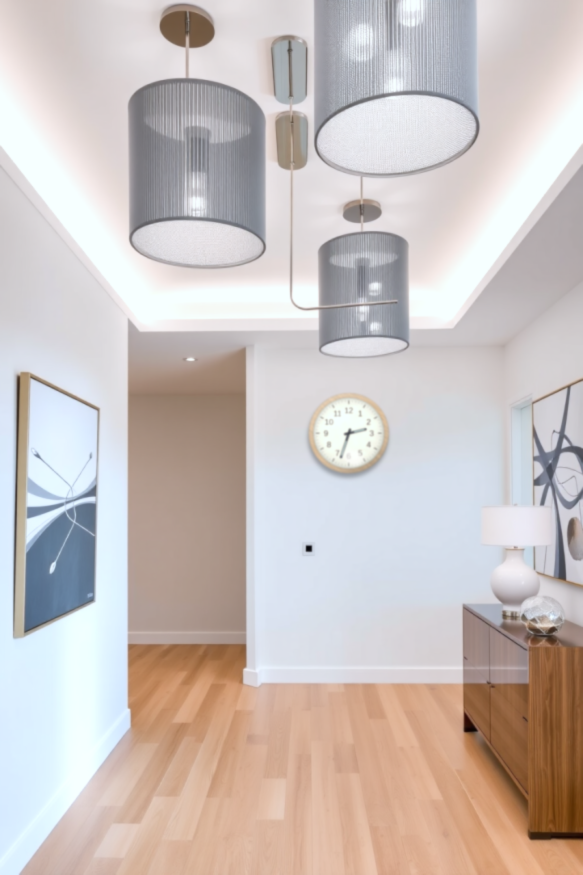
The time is h=2 m=33
